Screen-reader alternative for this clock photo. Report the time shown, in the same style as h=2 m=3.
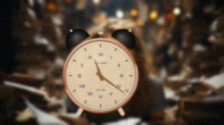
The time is h=11 m=21
